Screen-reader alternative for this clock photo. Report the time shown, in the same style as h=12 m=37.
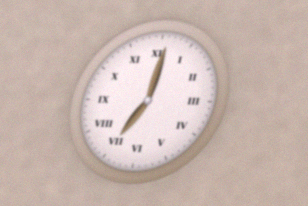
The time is h=7 m=1
